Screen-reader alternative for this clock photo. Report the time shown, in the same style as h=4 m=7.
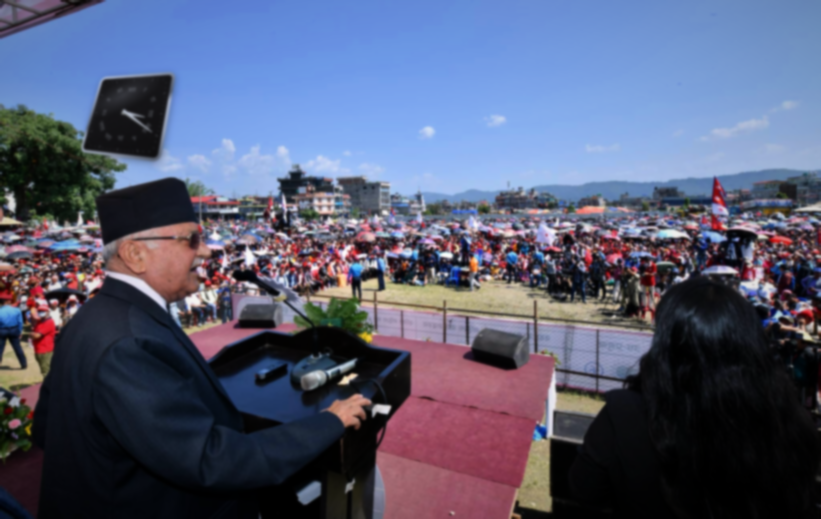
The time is h=3 m=20
